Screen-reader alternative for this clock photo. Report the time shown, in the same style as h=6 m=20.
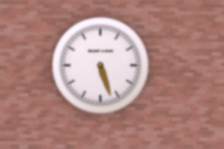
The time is h=5 m=27
